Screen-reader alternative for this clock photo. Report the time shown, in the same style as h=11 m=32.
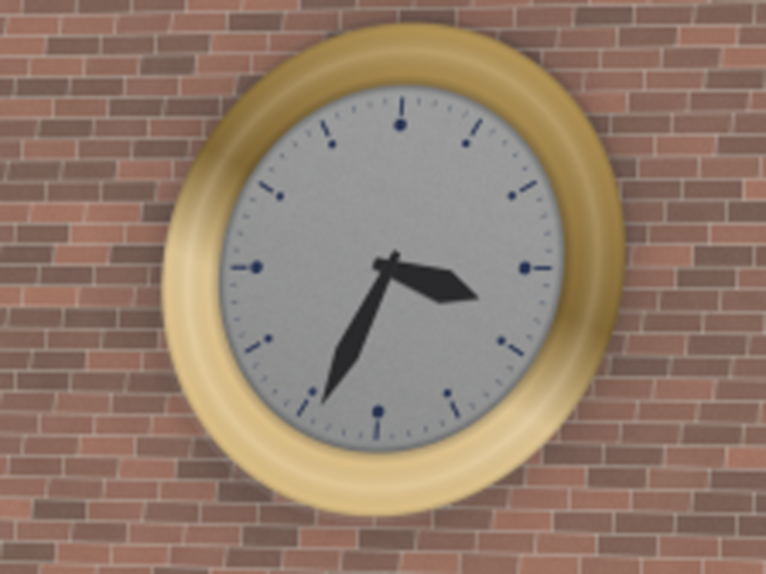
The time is h=3 m=34
